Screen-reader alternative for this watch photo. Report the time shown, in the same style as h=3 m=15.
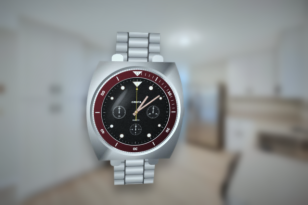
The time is h=1 m=9
